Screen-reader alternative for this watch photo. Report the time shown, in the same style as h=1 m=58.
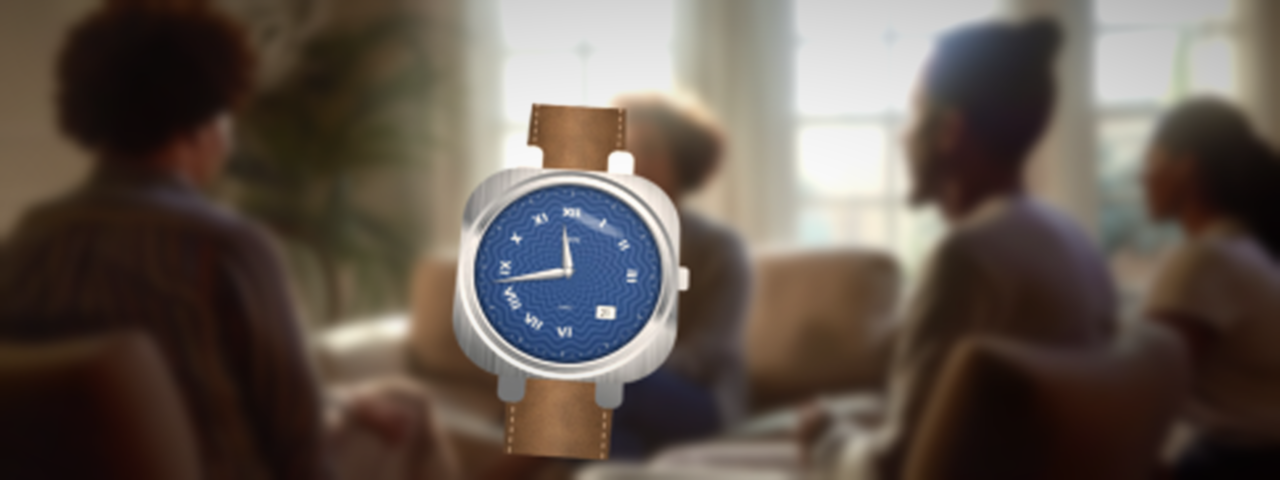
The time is h=11 m=43
